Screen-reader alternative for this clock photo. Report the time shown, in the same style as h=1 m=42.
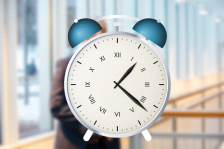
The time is h=1 m=22
